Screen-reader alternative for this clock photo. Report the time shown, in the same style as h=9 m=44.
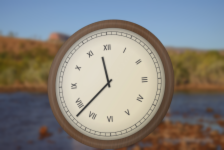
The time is h=11 m=38
